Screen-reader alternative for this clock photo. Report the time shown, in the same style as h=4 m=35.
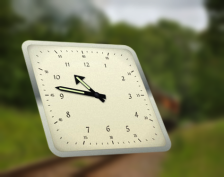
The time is h=10 m=47
